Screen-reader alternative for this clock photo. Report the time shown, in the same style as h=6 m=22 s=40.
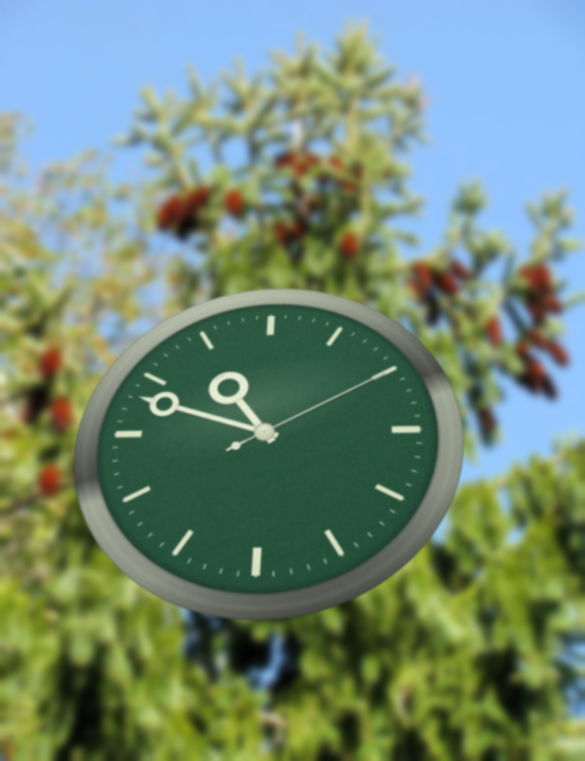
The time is h=10 m=48 s=10
